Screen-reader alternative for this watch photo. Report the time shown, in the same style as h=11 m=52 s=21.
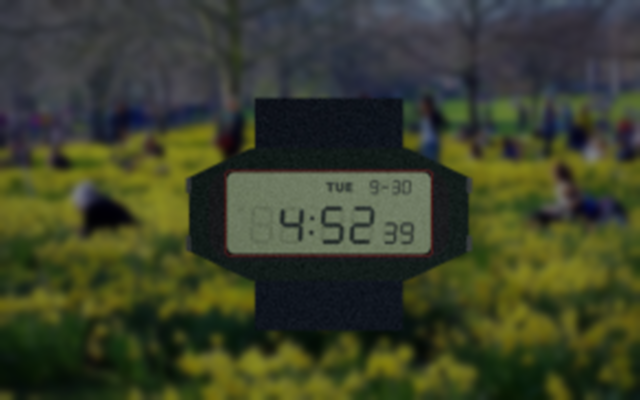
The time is h=4 m=52 s=39
